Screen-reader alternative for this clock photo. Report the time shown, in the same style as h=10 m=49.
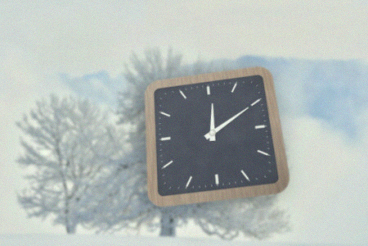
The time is h=12 m=10
